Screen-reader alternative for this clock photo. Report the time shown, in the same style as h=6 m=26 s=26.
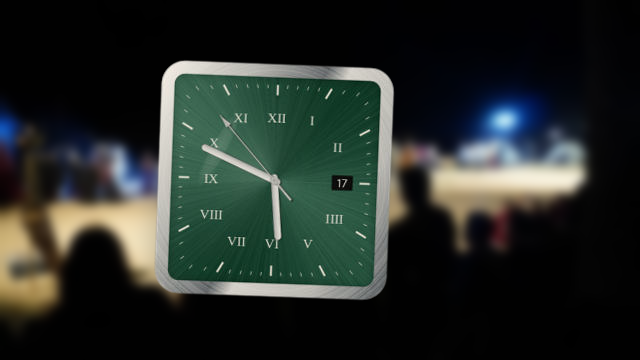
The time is h=5 m=48 s=53
